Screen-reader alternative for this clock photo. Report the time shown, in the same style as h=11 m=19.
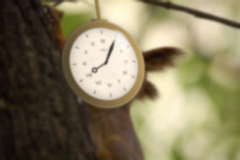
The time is h=8 m=5
